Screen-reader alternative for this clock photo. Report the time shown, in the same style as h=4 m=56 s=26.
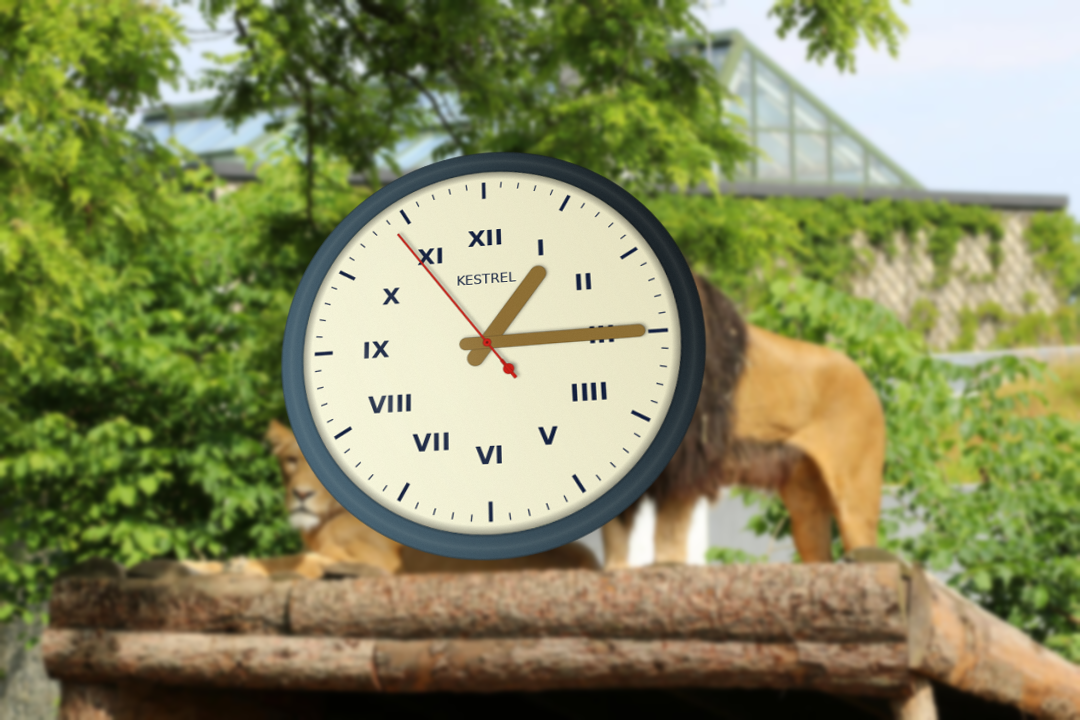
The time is h=1 m=14 s=54
